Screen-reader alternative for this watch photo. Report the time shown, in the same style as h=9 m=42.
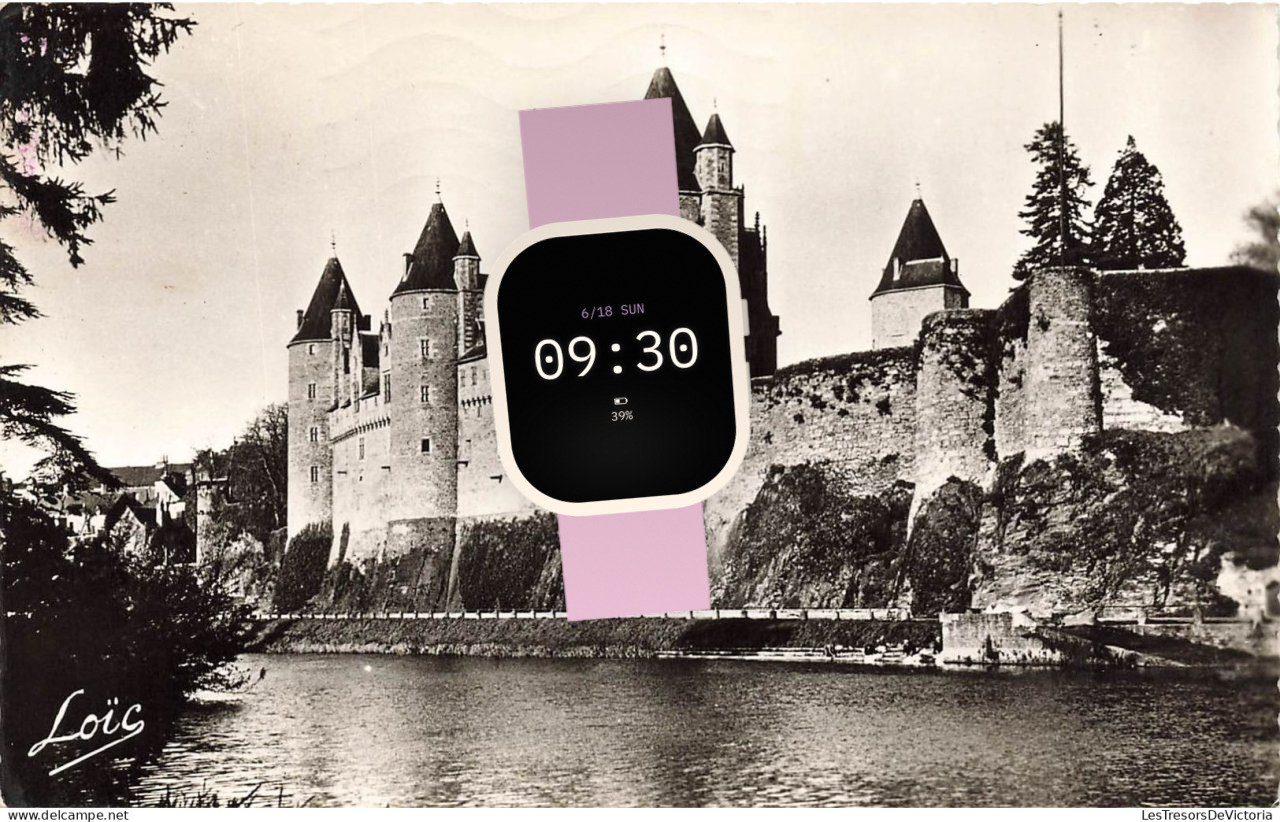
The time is h=9 m=30
